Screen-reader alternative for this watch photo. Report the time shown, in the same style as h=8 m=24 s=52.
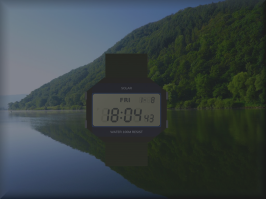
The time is h=18 m=4 s=43
